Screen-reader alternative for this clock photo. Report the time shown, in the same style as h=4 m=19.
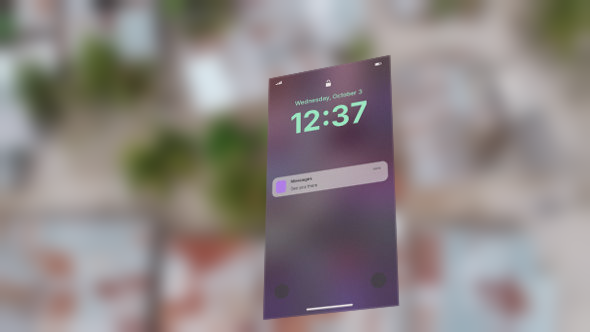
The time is h=12 m=37
